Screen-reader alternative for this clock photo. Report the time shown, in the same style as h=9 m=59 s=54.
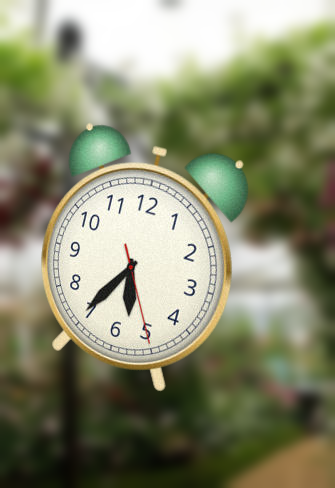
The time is h=5 m=35 s=25
